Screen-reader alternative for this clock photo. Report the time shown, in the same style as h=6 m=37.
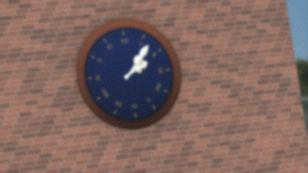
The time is h=2 m=7
